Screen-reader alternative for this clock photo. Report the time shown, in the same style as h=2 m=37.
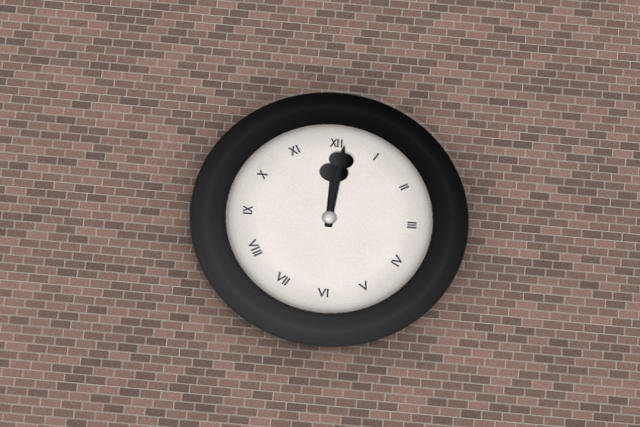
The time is h=12 m=1
